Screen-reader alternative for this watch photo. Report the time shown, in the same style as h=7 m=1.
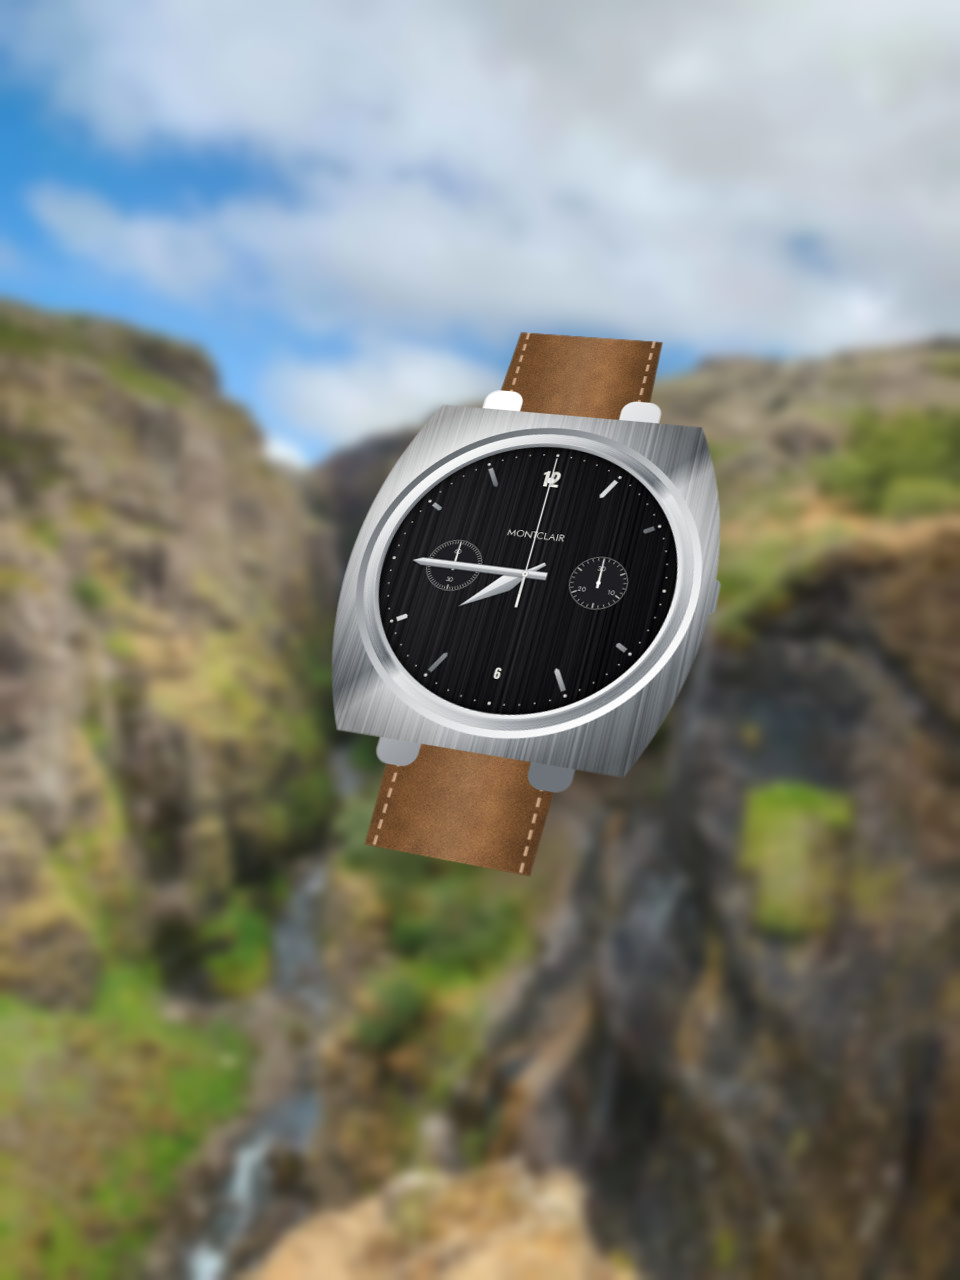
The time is h=7 m=45
